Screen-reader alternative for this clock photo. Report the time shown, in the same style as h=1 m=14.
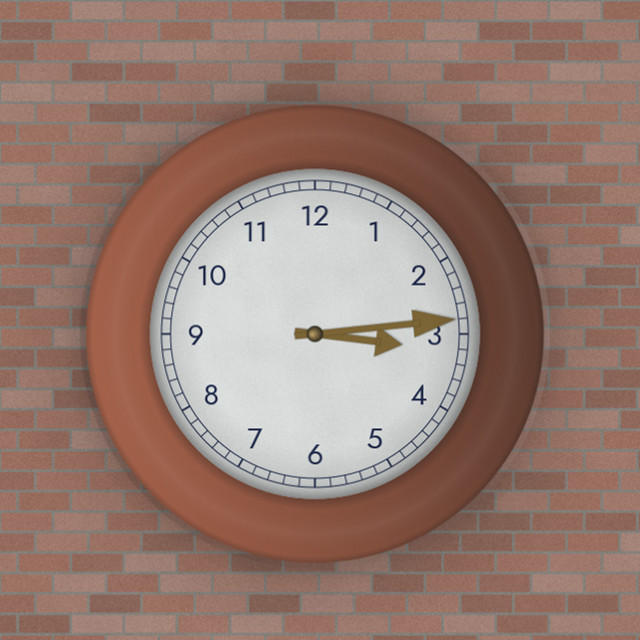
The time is h=3 m=14
